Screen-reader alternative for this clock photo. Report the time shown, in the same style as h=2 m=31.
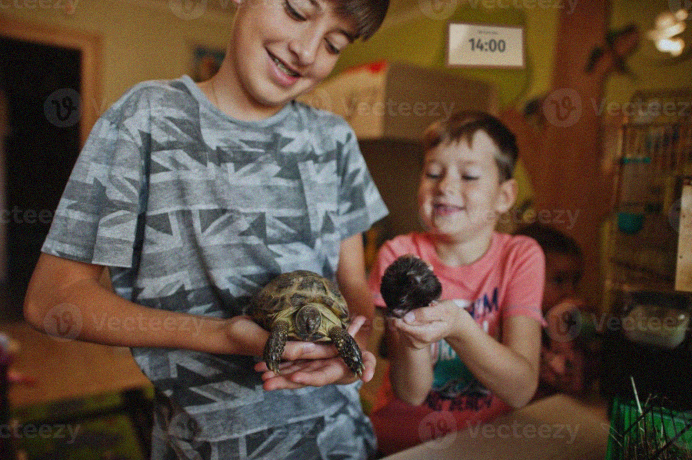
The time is h=14 m=0
